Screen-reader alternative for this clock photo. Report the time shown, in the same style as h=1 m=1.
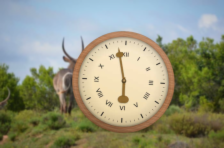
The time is h=5 m=58
